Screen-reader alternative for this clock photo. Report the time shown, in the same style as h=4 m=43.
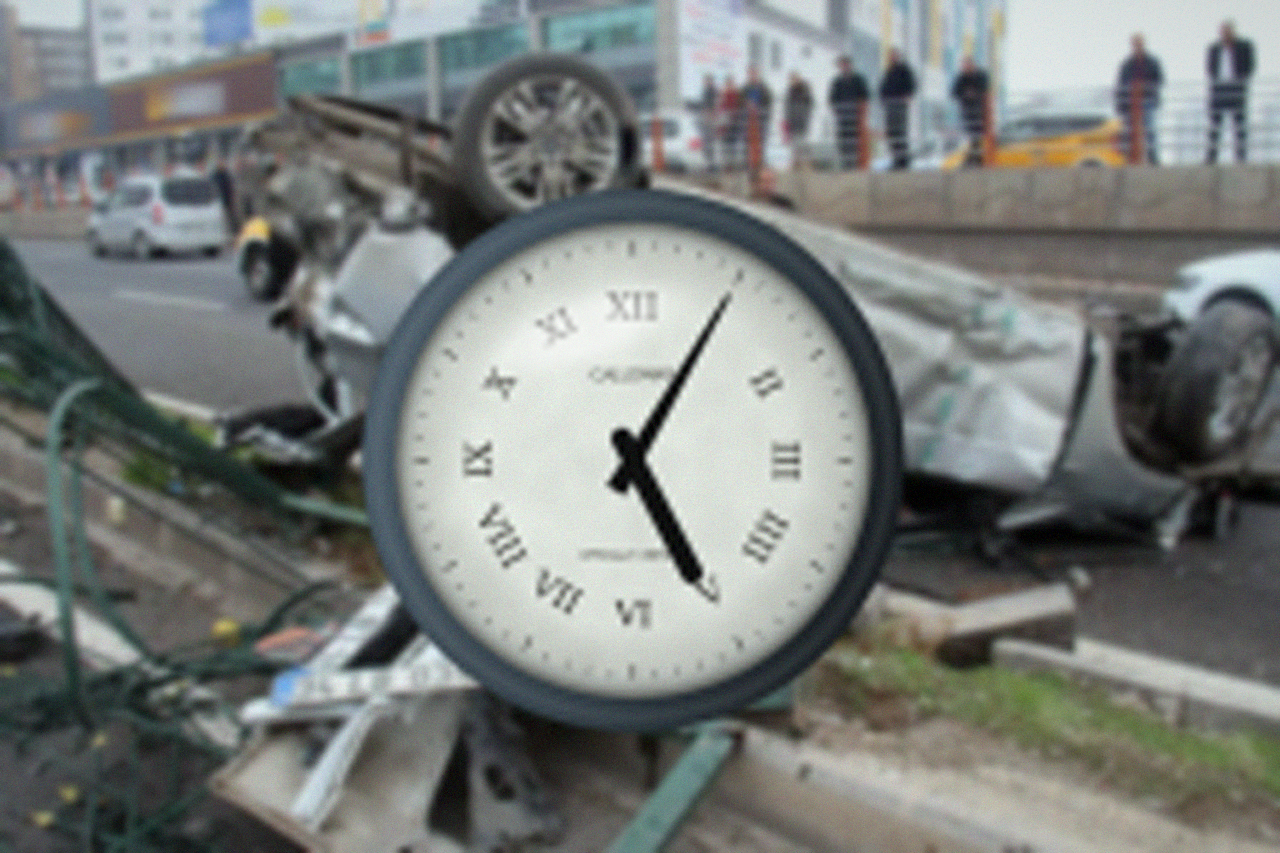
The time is h=5 m=5
